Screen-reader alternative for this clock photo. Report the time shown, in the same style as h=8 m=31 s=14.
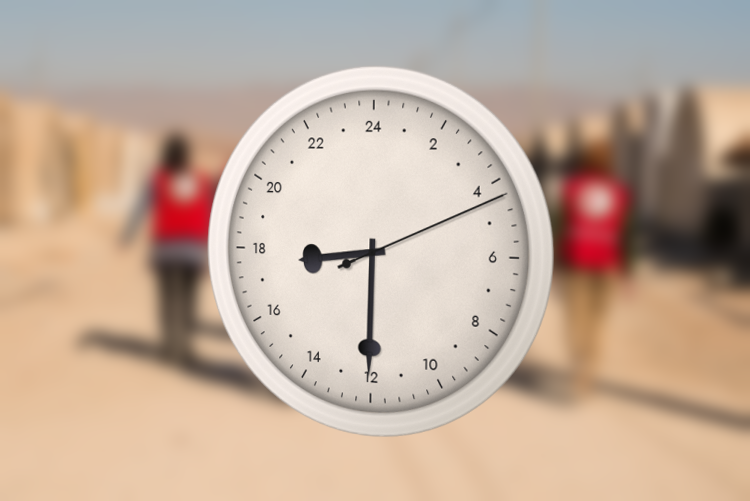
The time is h=17 m=30 s=11
